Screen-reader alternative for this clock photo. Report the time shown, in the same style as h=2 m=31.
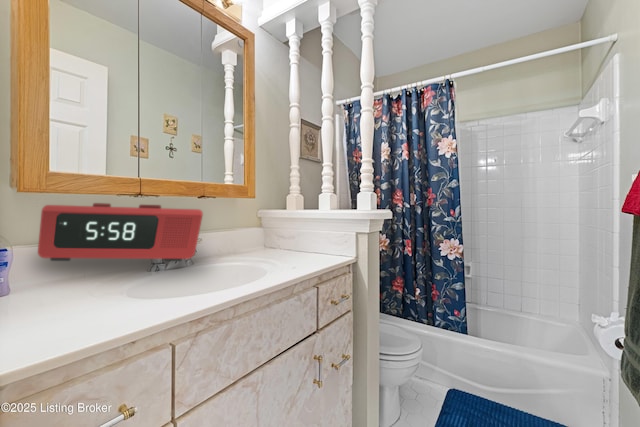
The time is h=5 m=58
